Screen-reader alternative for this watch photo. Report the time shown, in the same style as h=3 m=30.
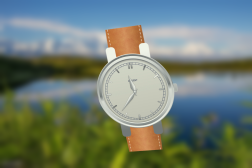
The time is h=11 m=37
